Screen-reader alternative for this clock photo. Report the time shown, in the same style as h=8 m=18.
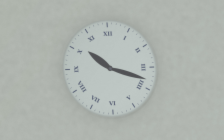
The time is h=10 m=18
